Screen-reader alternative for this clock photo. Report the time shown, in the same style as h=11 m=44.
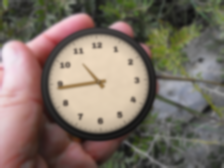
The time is h=10 m=44
